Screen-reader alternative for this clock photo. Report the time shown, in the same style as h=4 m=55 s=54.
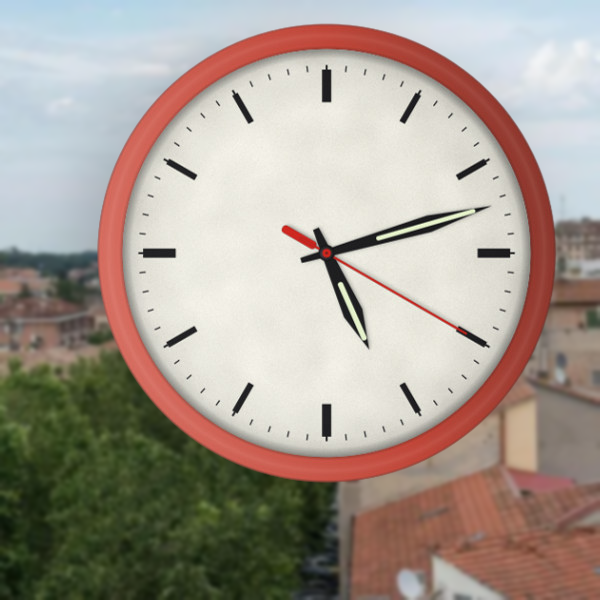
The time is h=5 m=12 s=20
